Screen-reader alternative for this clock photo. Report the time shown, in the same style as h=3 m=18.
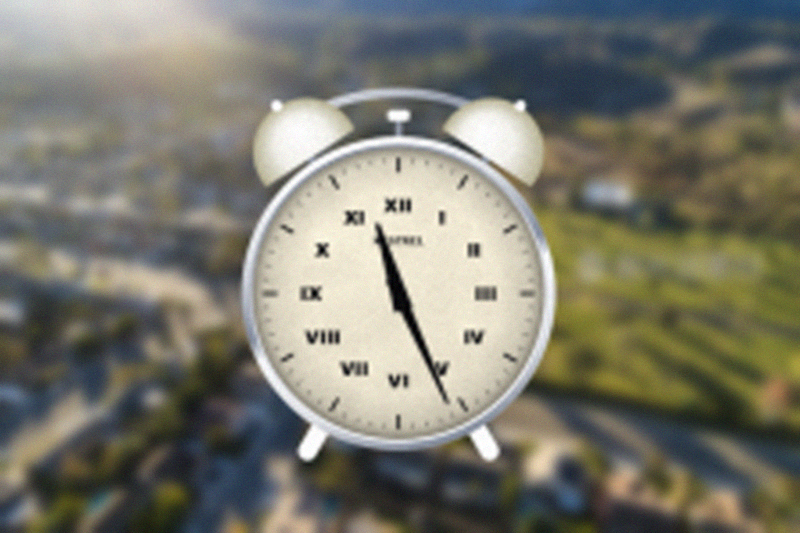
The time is h=11 m=26
